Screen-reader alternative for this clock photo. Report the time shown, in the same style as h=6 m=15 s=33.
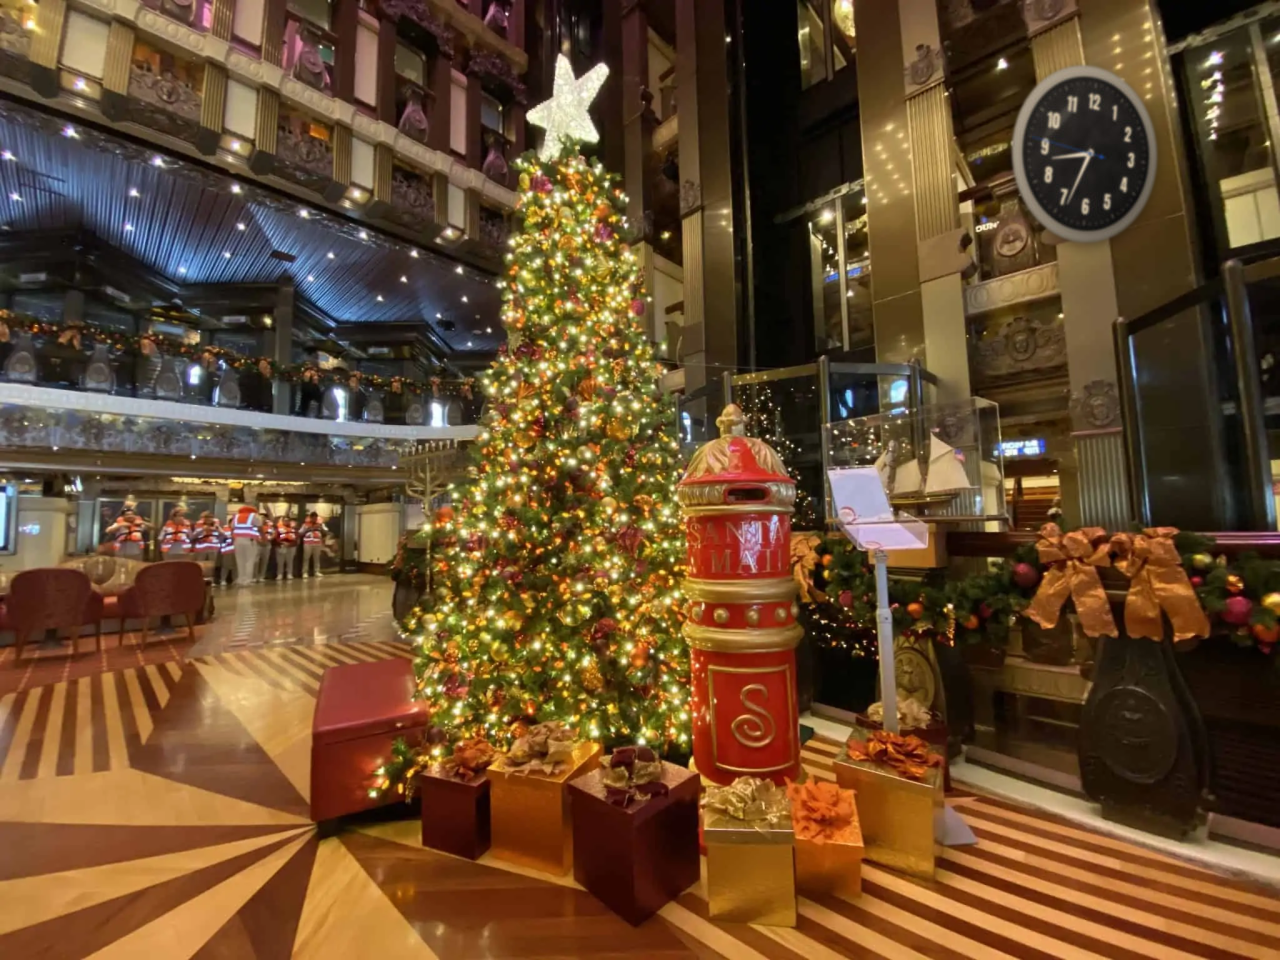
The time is h=8 m=33 s=46
